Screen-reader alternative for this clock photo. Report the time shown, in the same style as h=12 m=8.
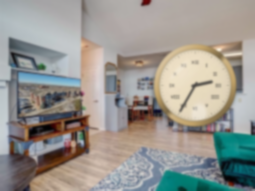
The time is h=2 m=35
